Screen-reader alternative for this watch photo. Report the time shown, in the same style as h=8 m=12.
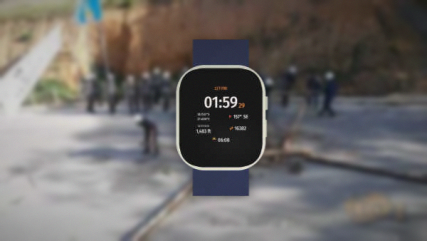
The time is h=1 m=59
